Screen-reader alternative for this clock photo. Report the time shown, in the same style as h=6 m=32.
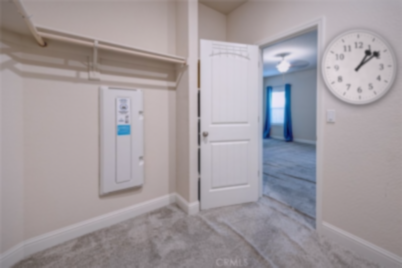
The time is h=1 m=9
